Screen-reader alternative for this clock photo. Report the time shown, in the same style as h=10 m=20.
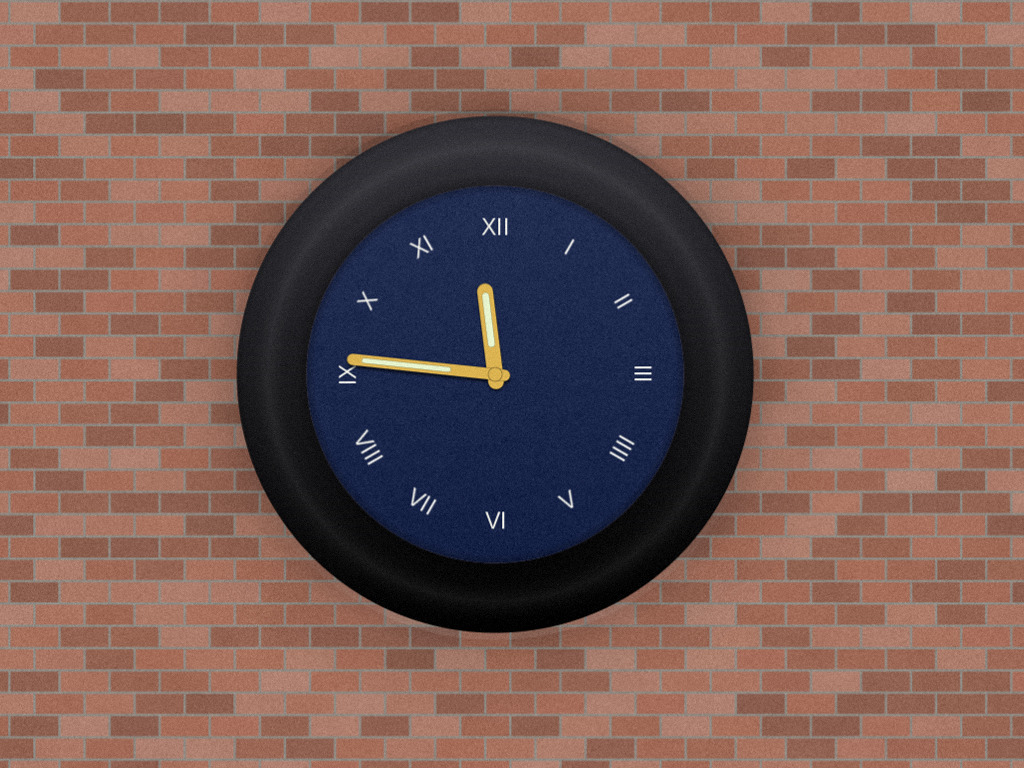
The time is h=11 m=46
